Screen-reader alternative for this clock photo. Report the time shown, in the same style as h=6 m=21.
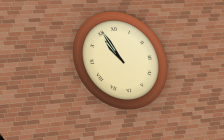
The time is h=10 m=56
